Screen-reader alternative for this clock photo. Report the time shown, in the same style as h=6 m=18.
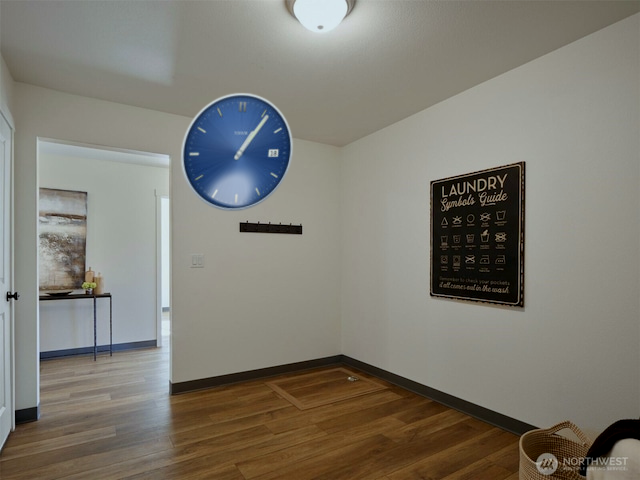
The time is h=1 m=6
